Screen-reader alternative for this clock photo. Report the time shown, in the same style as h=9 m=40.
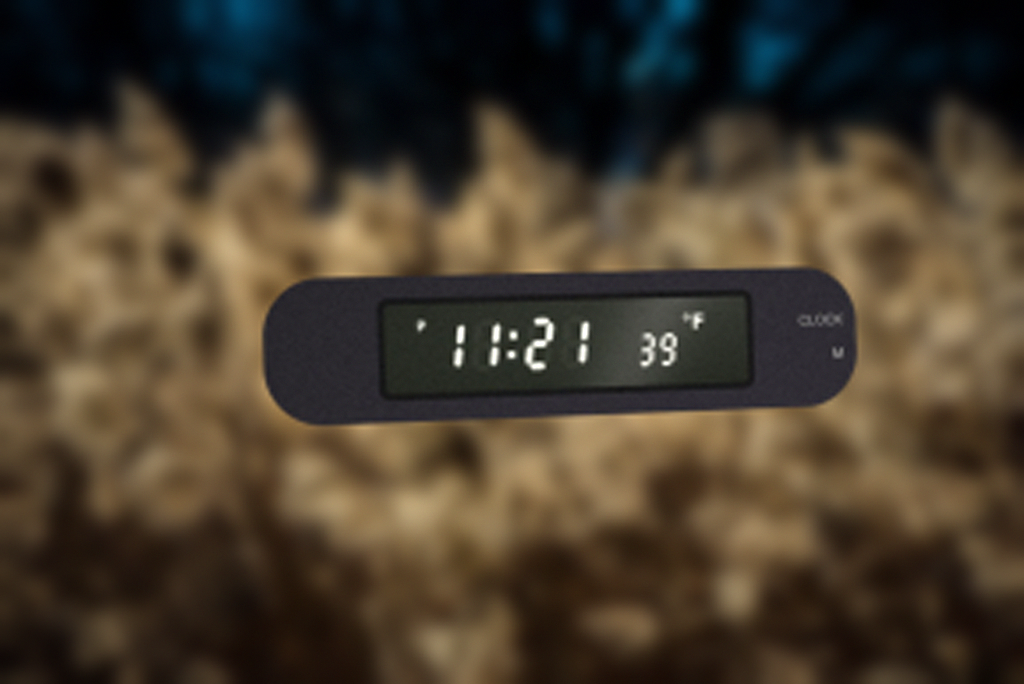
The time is h=11 m=21
